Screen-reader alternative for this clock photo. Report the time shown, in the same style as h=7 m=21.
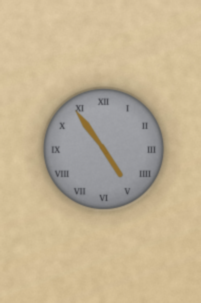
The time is h=4 m=54
